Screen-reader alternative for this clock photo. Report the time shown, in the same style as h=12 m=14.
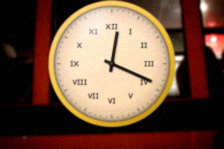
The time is h=12 m=19
